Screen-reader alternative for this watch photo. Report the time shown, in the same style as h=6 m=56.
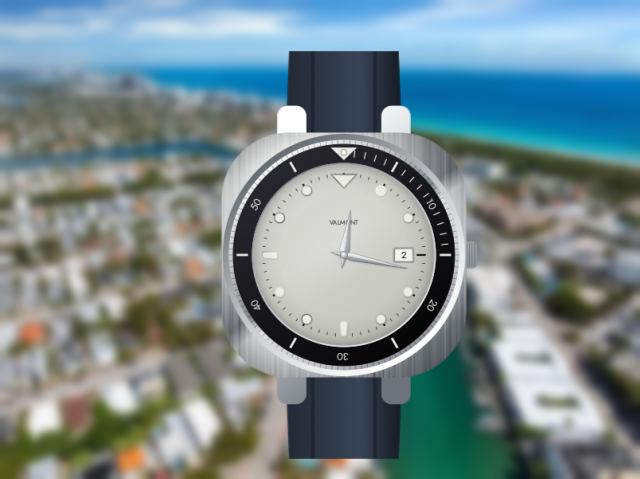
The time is h=12 m=17
